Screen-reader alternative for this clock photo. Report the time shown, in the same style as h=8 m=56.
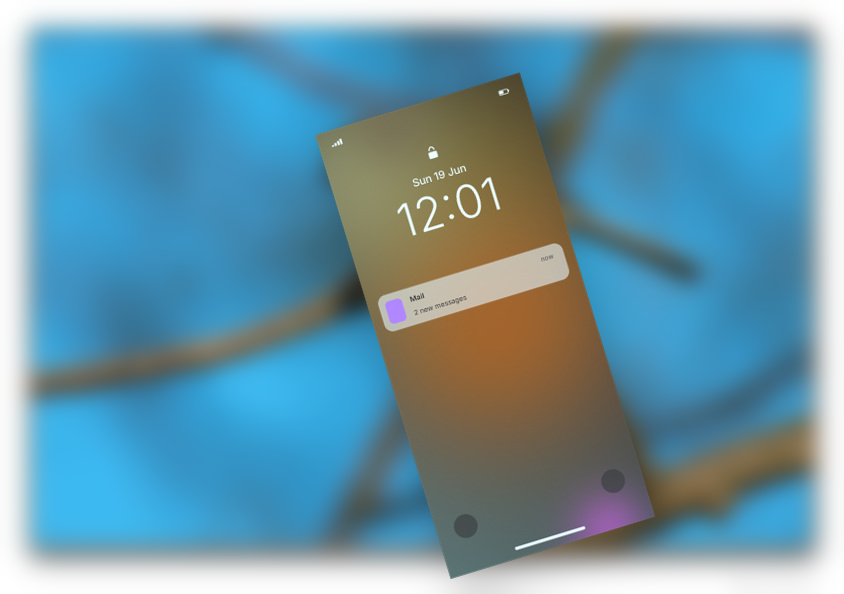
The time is h=12 m=1
